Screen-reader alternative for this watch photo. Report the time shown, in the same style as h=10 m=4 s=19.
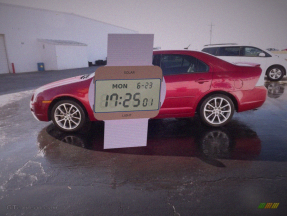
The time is h=17 m=25 s=1
